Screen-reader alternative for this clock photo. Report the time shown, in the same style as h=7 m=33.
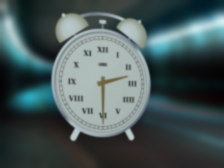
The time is h=2 m=30
